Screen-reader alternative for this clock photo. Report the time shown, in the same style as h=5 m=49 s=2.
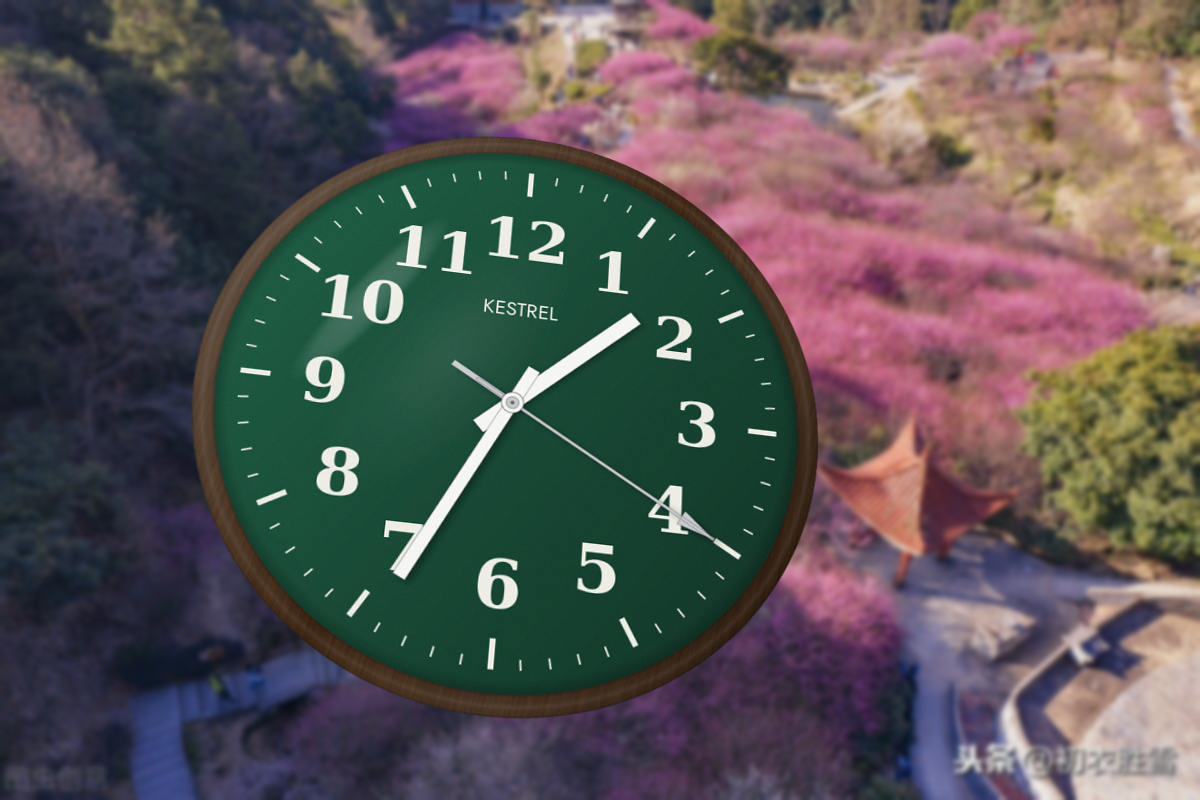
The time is h=1 m=34 s=20
